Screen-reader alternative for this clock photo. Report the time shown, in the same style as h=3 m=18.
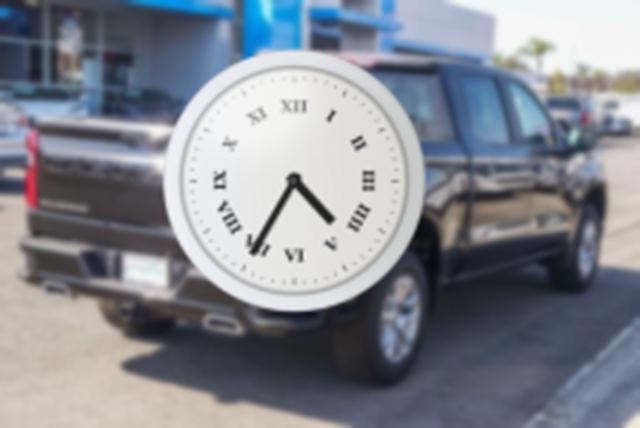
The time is h=4 m=35
